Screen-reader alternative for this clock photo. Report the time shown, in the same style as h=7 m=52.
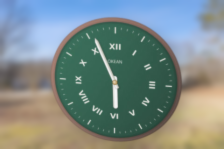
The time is h=5 m=56
